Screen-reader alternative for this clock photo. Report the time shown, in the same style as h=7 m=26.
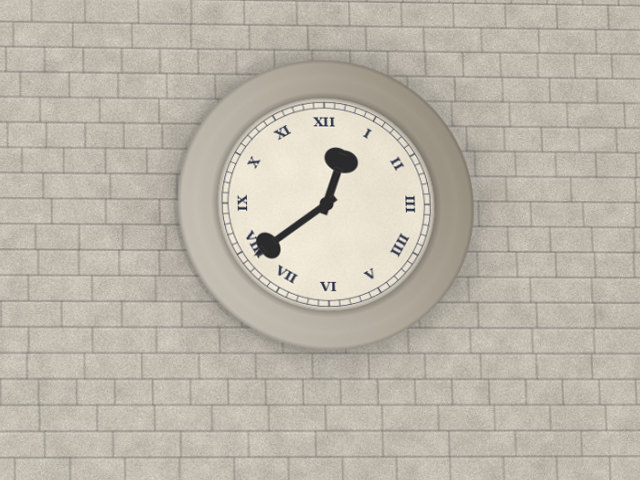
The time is h=12 m=39
